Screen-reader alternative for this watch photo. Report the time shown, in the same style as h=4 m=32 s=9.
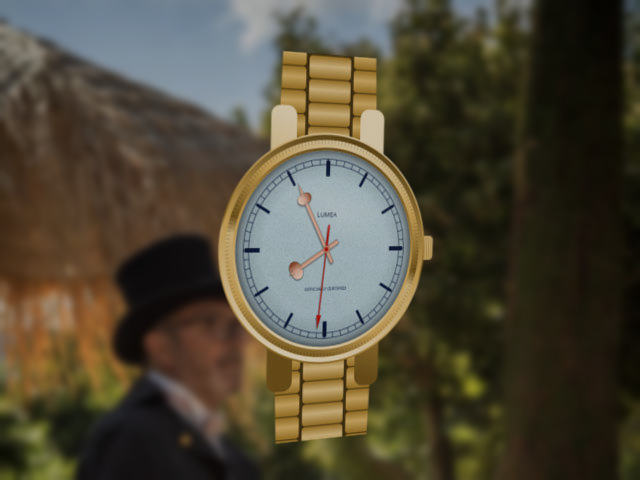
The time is h=7 m=55 s=31
